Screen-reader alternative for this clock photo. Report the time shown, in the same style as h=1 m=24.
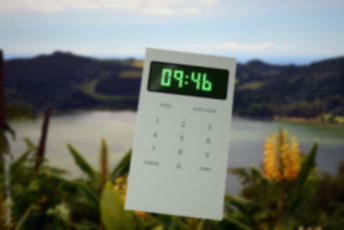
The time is h=9 m=46
